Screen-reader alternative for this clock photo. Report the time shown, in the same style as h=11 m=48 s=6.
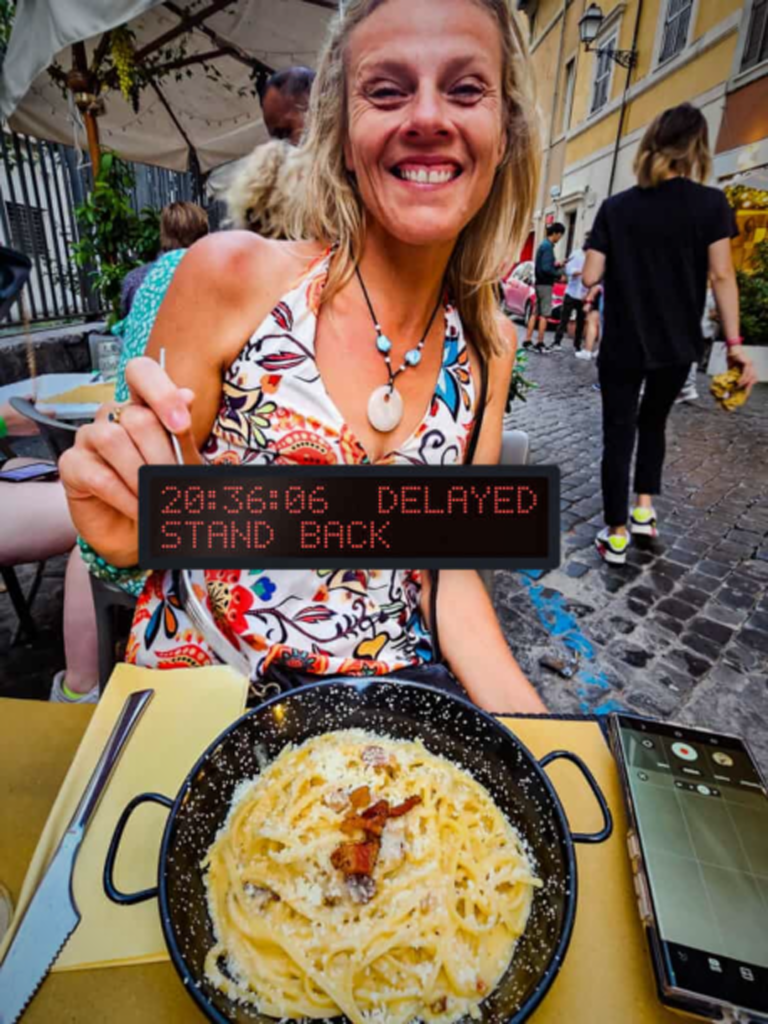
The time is h=20 m=36 s=6
